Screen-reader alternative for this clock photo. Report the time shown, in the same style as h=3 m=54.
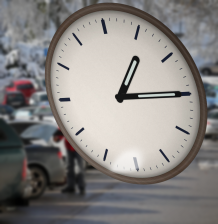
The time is h=1 m=15
